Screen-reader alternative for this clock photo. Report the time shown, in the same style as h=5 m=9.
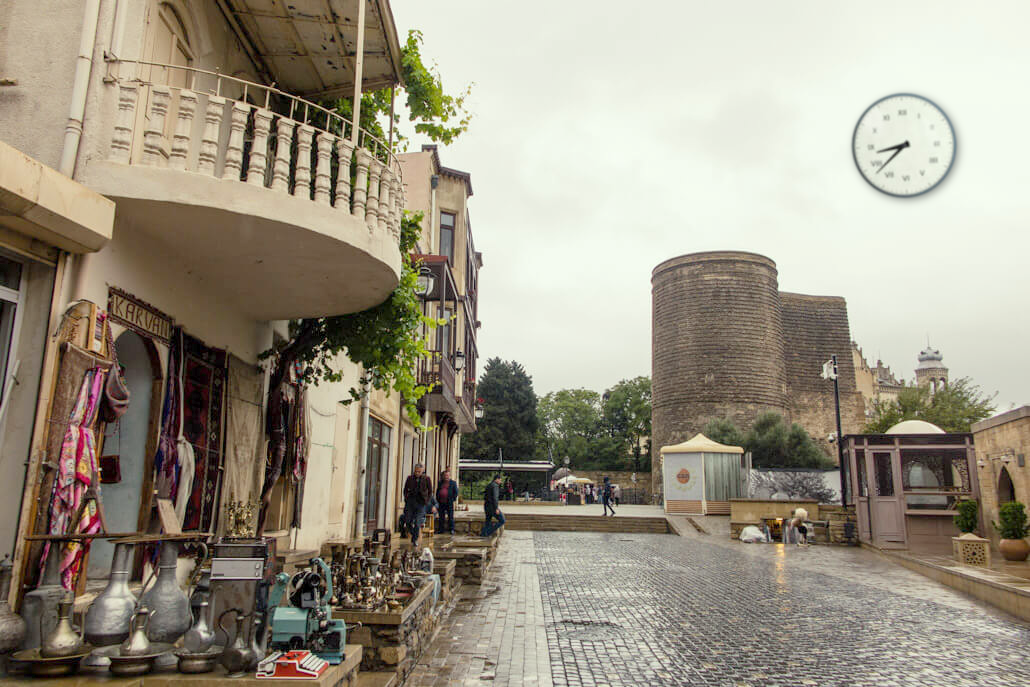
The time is h=8 m=38
